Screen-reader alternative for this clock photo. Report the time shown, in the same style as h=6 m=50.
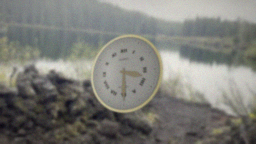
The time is h=3 m=30
